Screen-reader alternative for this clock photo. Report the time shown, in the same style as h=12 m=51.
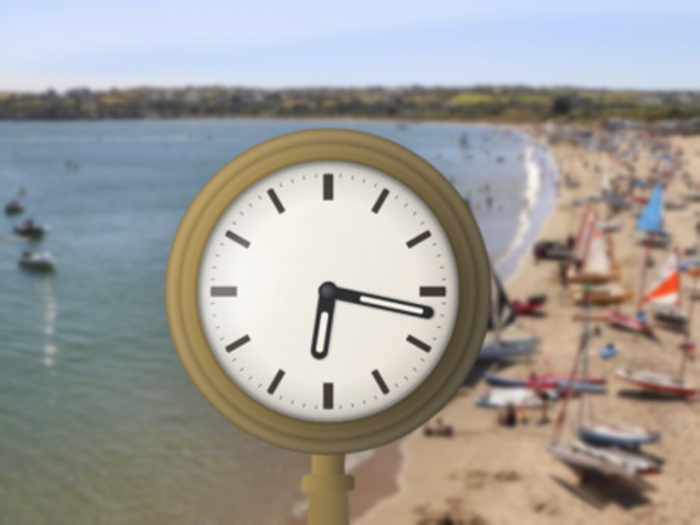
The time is h=6 m=17
